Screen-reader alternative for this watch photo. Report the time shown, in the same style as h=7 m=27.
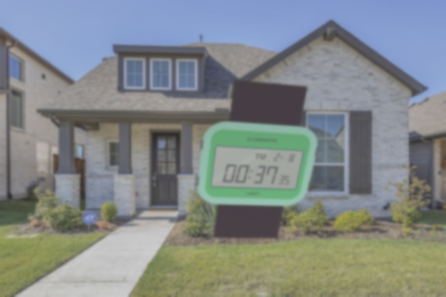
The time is h=0 m=37
